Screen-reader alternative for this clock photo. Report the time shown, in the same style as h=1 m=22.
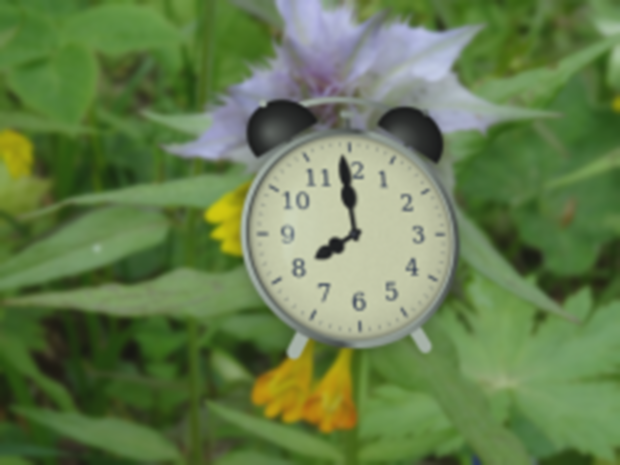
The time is h=7 m=59
